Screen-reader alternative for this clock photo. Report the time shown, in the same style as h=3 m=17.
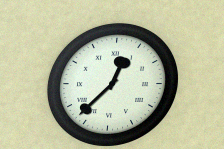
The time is h=12 m=37
